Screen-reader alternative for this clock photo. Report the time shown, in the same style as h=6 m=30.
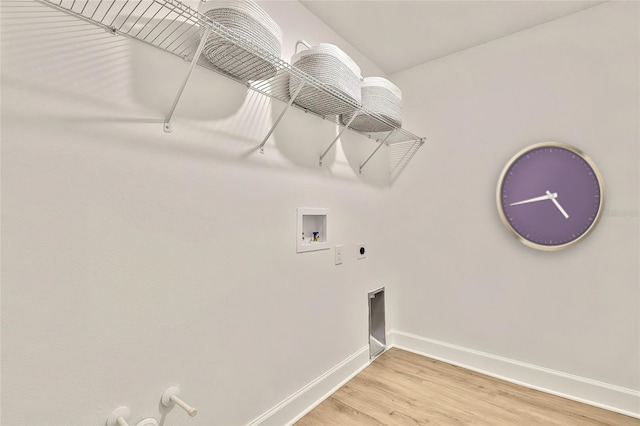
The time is h=4 m=43
